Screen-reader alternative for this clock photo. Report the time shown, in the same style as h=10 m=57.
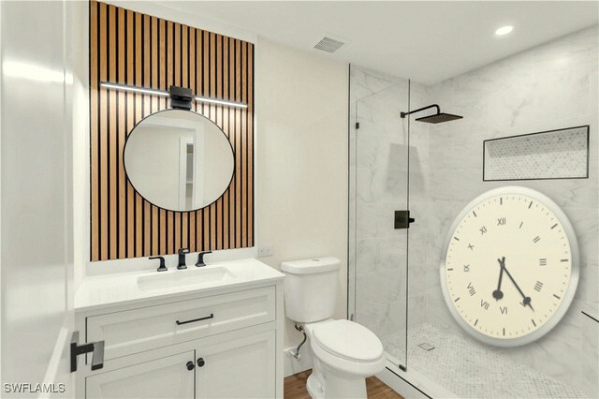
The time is h=6 m=24
